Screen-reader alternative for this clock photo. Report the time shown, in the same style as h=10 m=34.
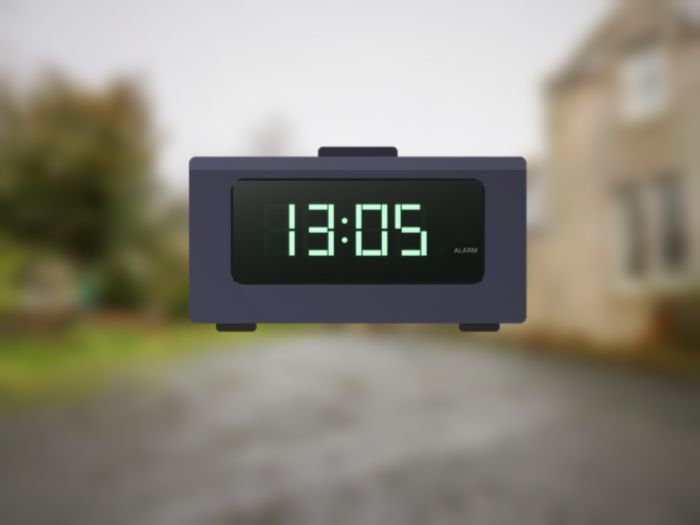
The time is h=13 m=5
